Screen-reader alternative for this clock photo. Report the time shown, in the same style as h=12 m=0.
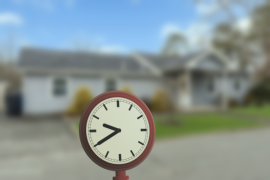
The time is h=9 m=40
